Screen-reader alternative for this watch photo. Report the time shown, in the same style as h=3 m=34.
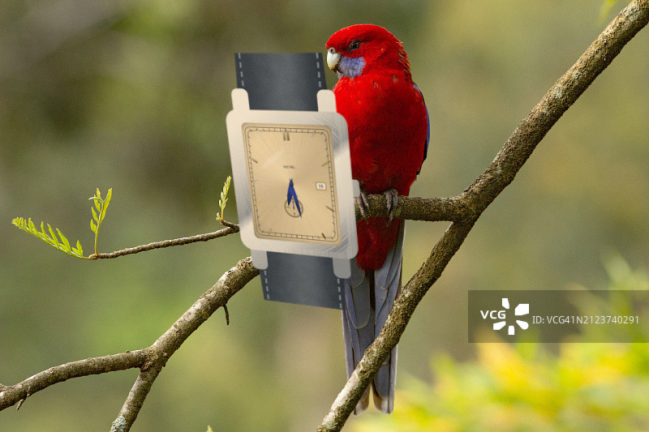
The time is h=6 m=28
